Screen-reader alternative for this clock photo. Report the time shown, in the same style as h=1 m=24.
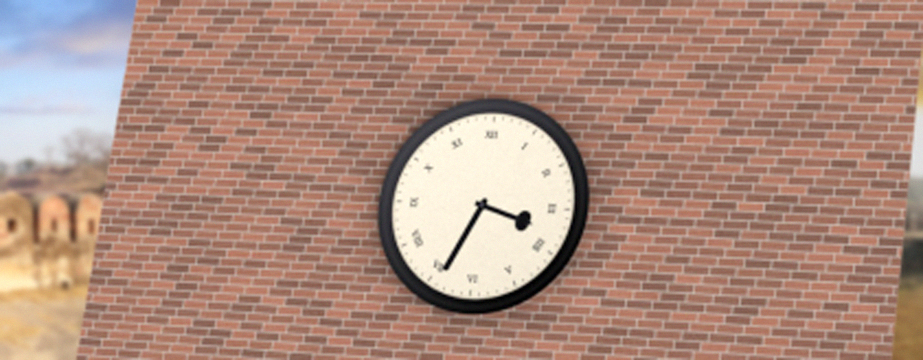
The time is h=3 m=34
